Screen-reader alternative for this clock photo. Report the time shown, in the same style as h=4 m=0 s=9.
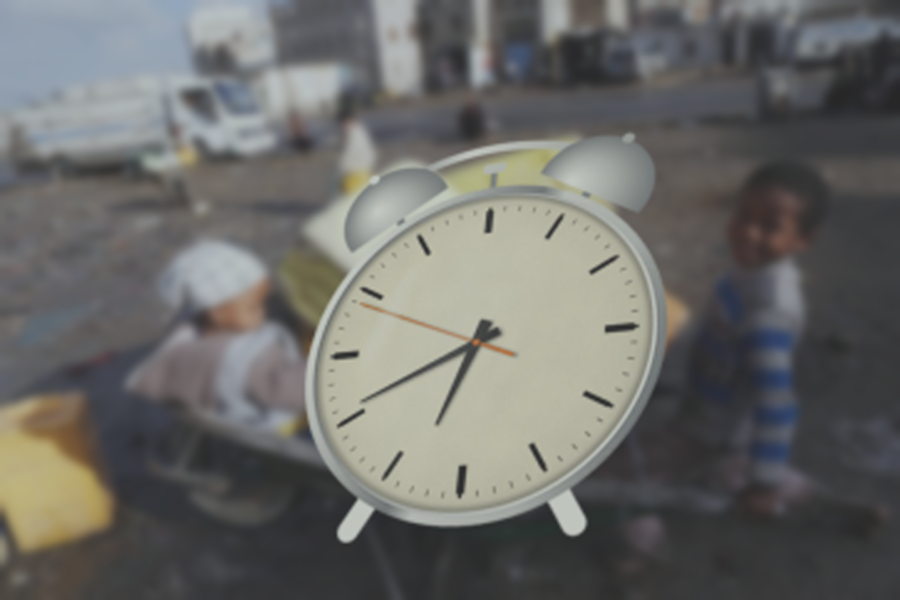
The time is h=6 m=40 s=49
